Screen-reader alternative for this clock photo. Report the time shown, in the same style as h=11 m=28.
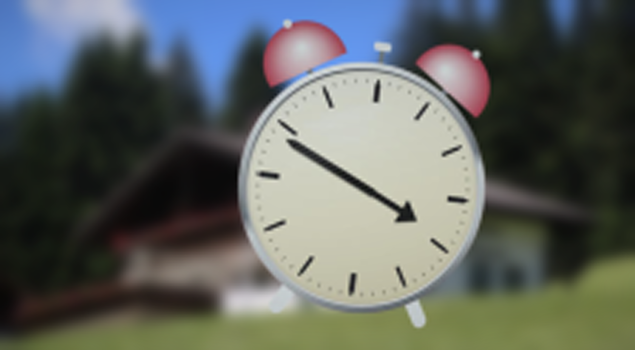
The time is h=3 m=49
